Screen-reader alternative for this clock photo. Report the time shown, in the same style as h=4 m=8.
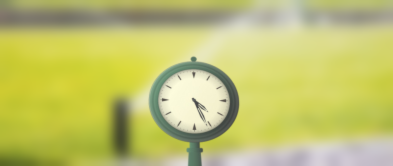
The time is h=4 m=26
